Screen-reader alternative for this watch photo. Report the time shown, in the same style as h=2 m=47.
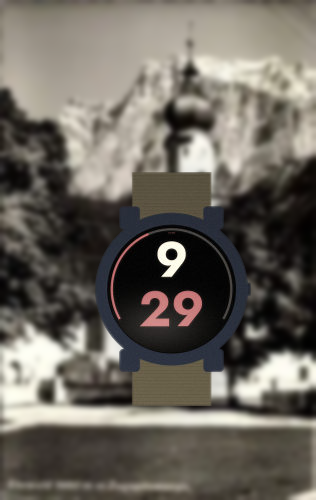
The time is h=9 m=29
